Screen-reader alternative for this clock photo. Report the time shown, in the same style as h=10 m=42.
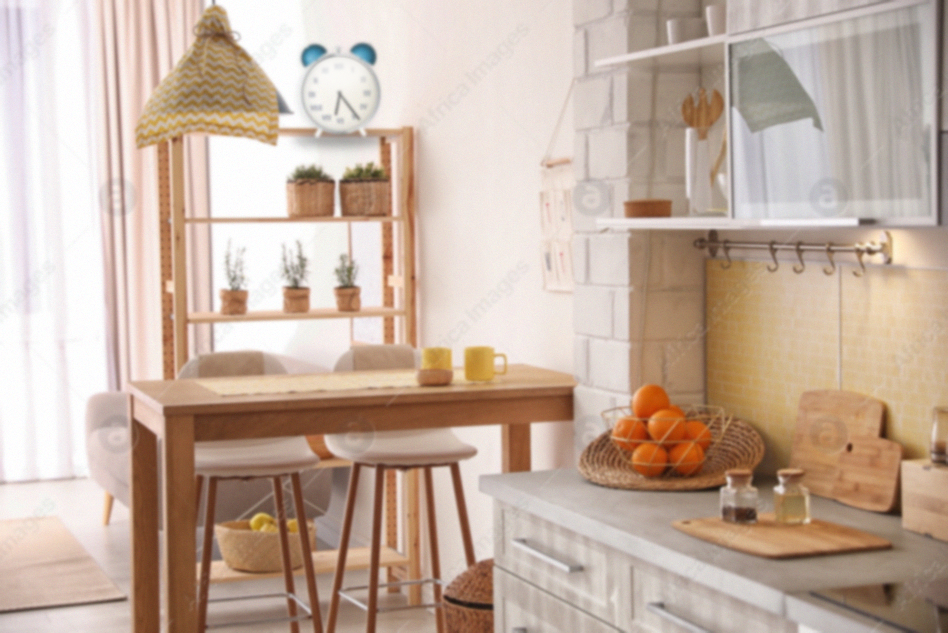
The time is h=6 m=24
